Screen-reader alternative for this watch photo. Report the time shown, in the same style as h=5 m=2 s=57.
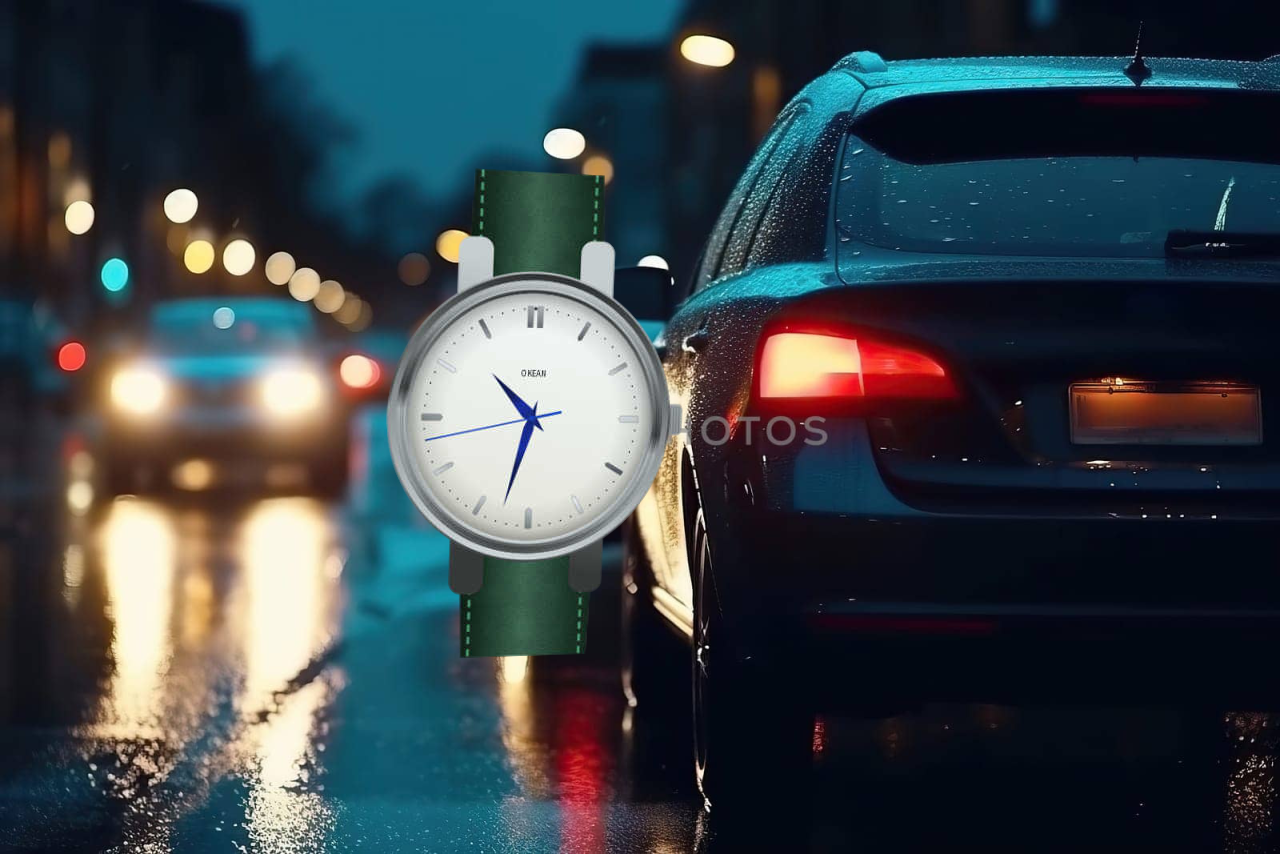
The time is h=10 m=32 s=43
